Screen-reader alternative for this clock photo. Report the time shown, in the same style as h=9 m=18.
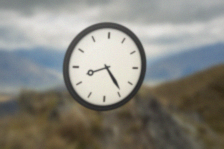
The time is h=8 m=24
